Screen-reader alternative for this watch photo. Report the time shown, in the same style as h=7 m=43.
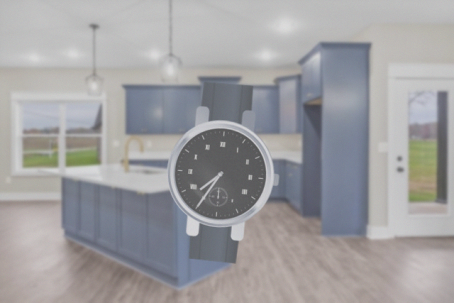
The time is h=7 m=35
